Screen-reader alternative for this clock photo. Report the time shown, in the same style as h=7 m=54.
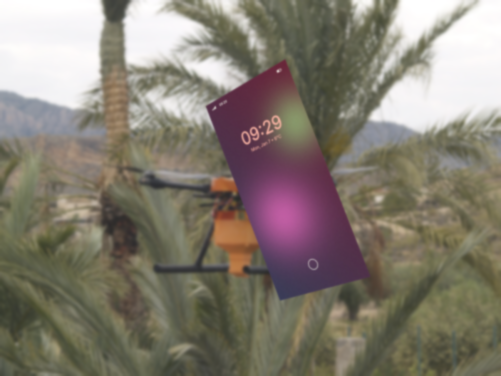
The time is h=9 m=29
